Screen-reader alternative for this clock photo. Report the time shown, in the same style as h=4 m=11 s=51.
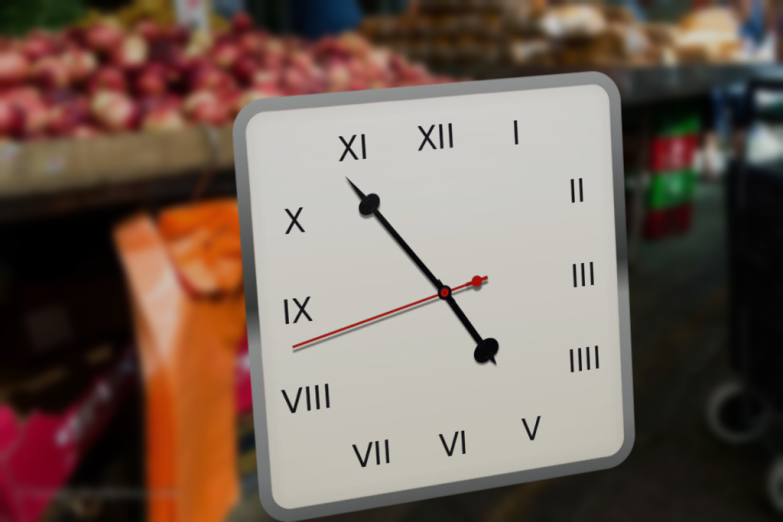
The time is h=4 m=53 s=43
